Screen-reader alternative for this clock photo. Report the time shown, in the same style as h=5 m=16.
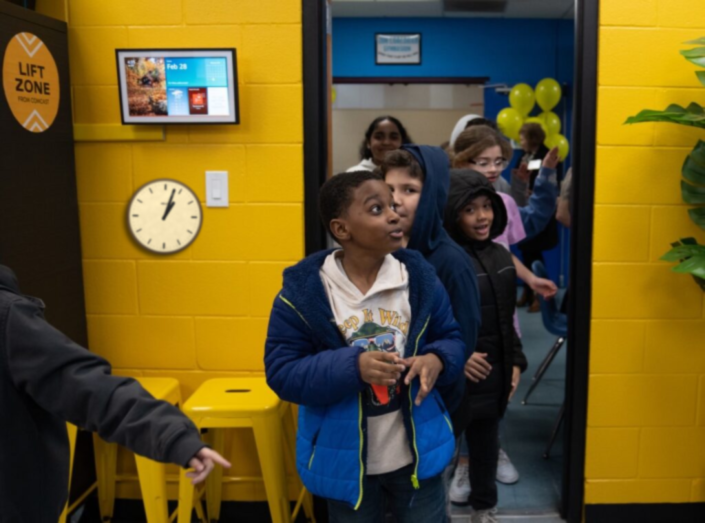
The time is h=1 m=3
